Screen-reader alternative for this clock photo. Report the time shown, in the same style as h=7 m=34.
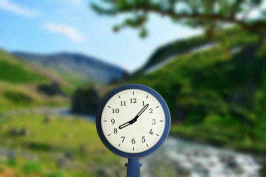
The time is h=8 m=7
